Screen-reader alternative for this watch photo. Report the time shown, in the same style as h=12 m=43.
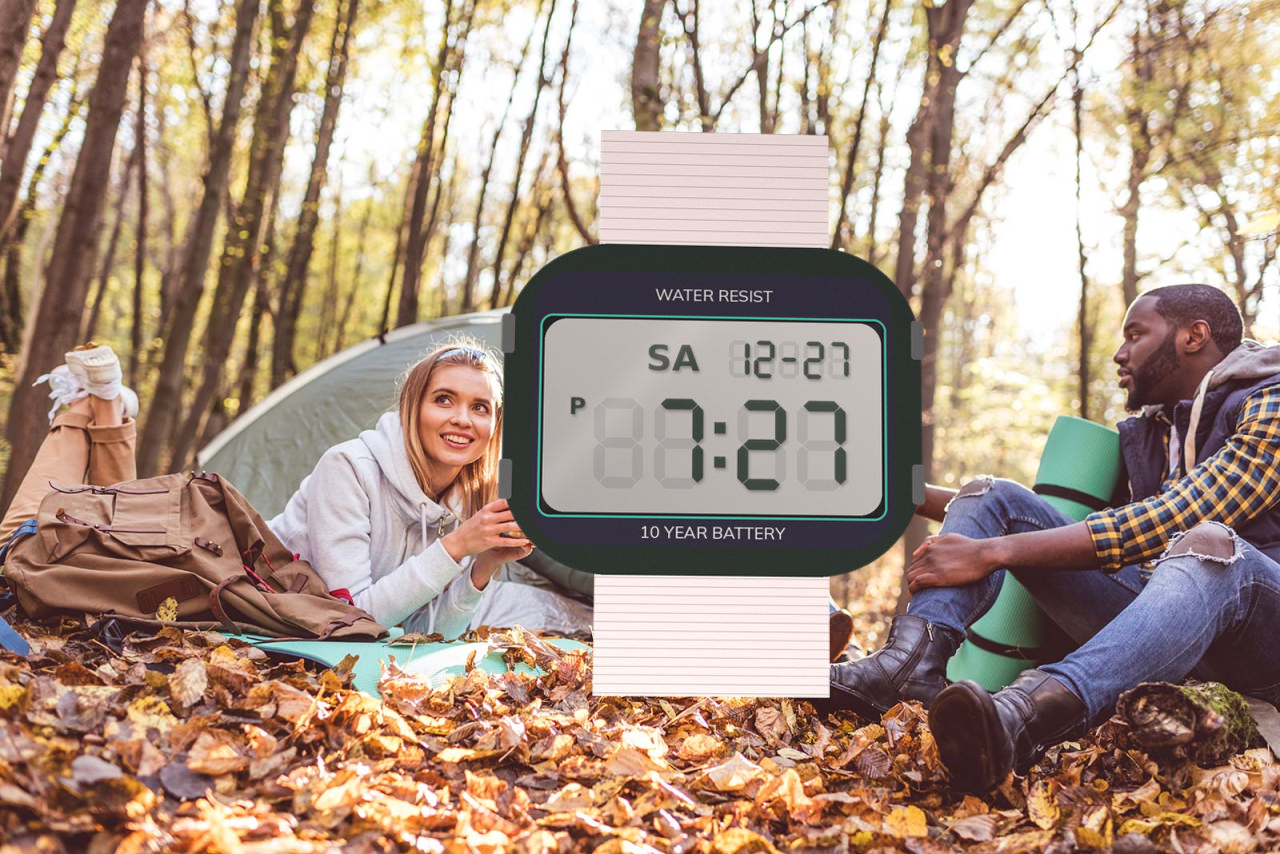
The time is h=7 m=27
